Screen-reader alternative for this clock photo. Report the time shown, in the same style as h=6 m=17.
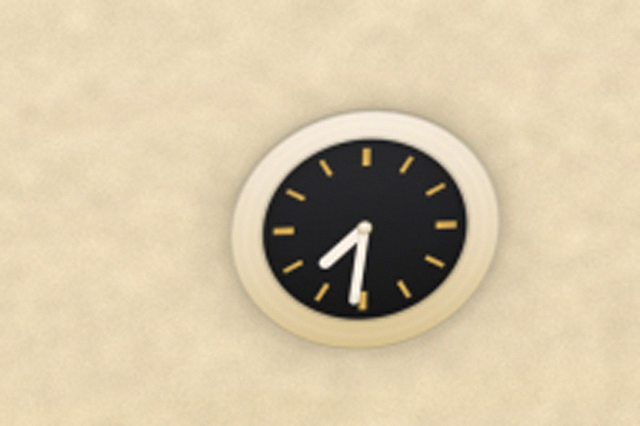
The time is h=7 m=31
